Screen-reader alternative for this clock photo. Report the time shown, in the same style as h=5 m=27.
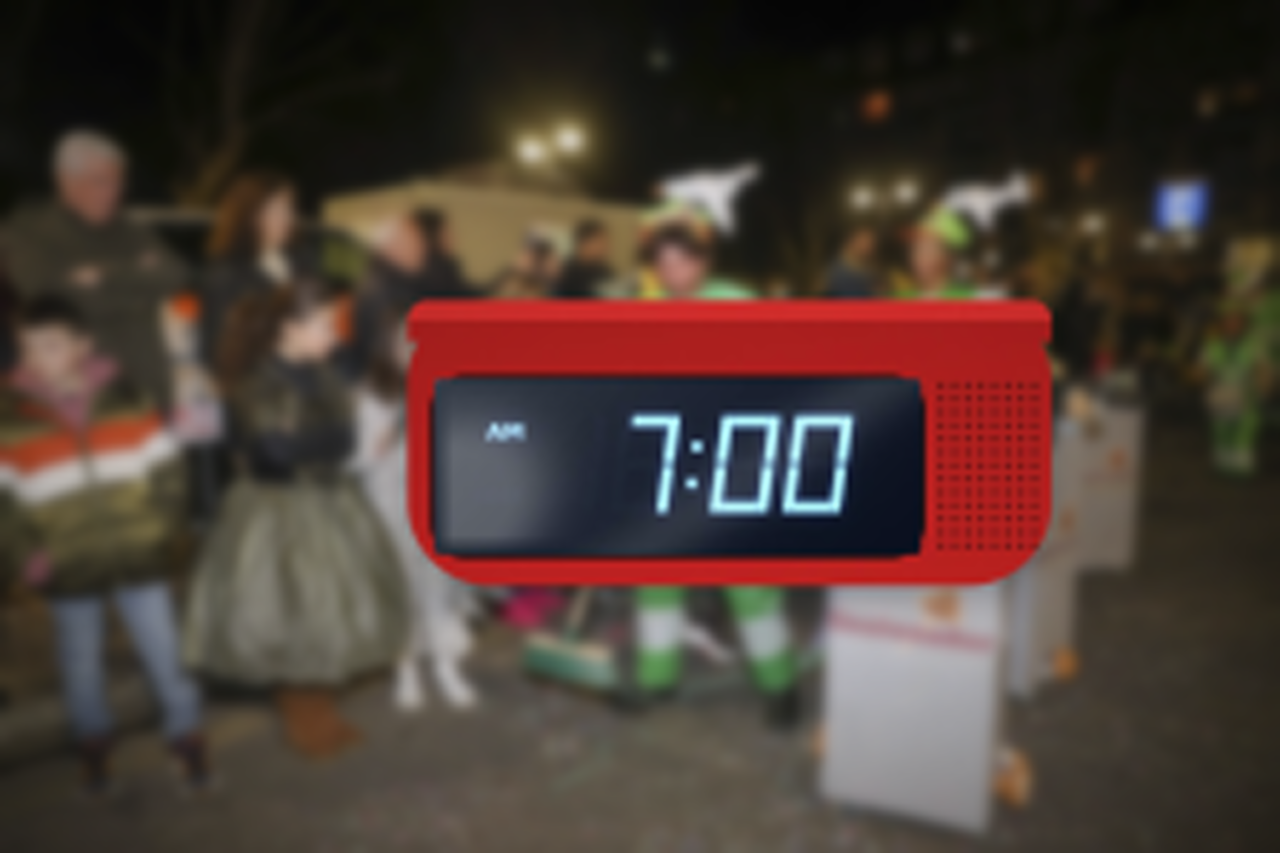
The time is h=7 m=0
